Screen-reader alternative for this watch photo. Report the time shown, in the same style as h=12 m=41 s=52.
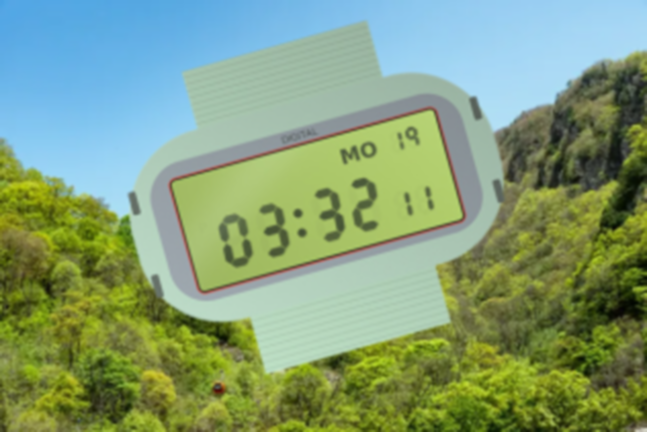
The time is h=3 m=32 s=11
